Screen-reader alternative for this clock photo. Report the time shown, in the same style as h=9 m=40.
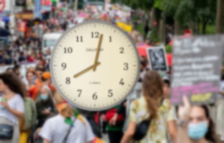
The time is h=8 m=2
